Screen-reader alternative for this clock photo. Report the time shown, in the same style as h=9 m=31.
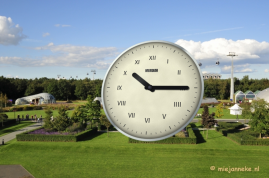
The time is h=10 m=15
